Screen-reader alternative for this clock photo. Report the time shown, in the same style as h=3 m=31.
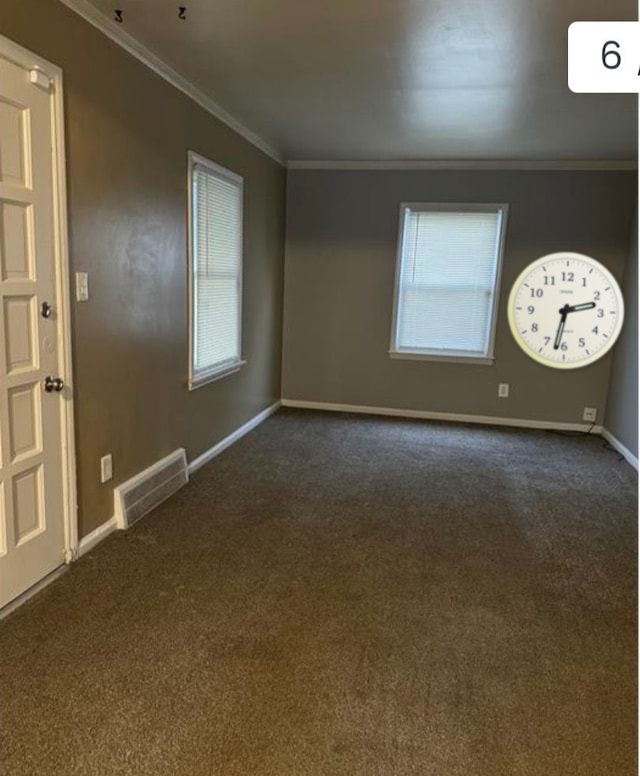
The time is h=2 m=32
